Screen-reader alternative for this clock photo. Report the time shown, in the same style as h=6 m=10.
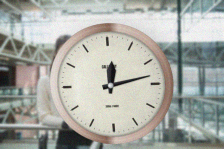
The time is h=12 m=13
